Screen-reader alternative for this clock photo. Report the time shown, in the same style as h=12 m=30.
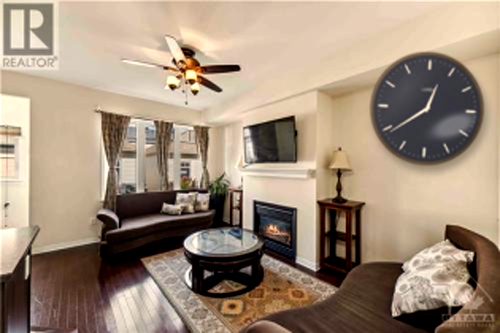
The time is h=12 m=39
